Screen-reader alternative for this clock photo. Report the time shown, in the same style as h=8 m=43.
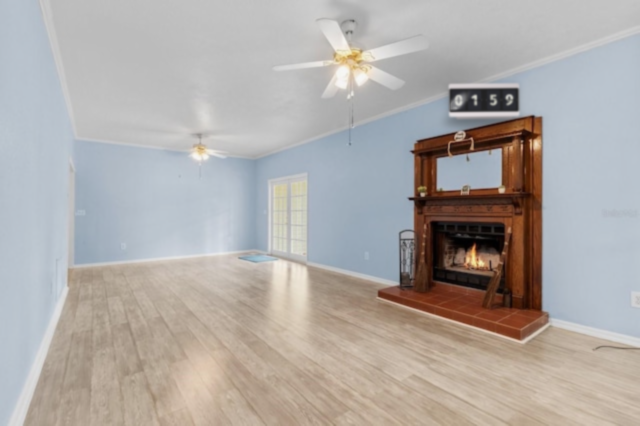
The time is h=1 m=59
